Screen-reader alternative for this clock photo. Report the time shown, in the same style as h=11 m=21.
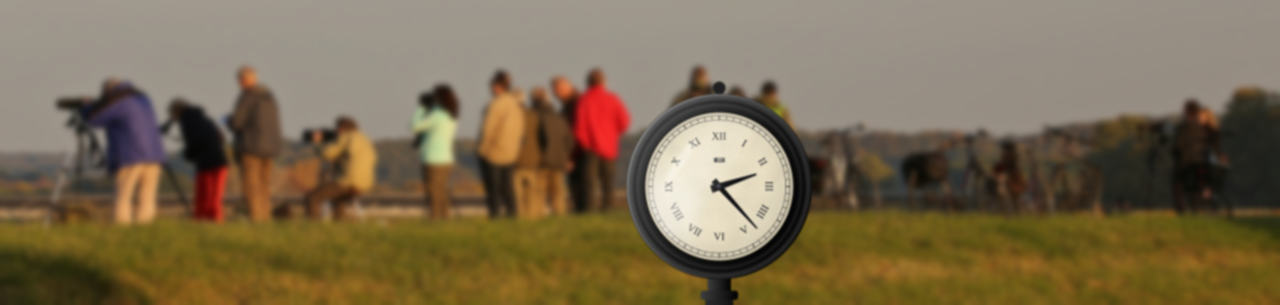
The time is h=2 m=23
